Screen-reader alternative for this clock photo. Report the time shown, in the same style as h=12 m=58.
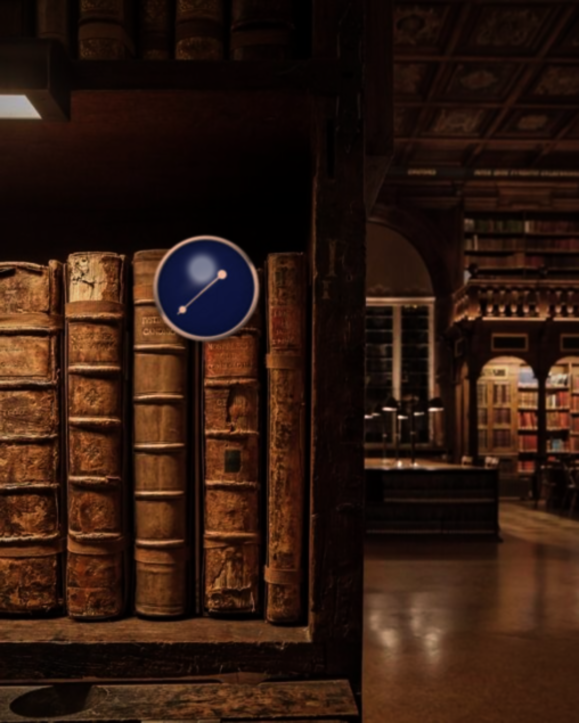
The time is h=1 m=38
